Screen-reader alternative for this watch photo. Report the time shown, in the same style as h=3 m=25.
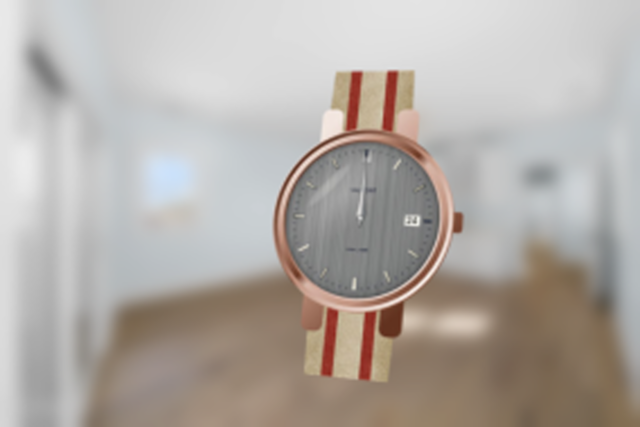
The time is h=12 m=0
